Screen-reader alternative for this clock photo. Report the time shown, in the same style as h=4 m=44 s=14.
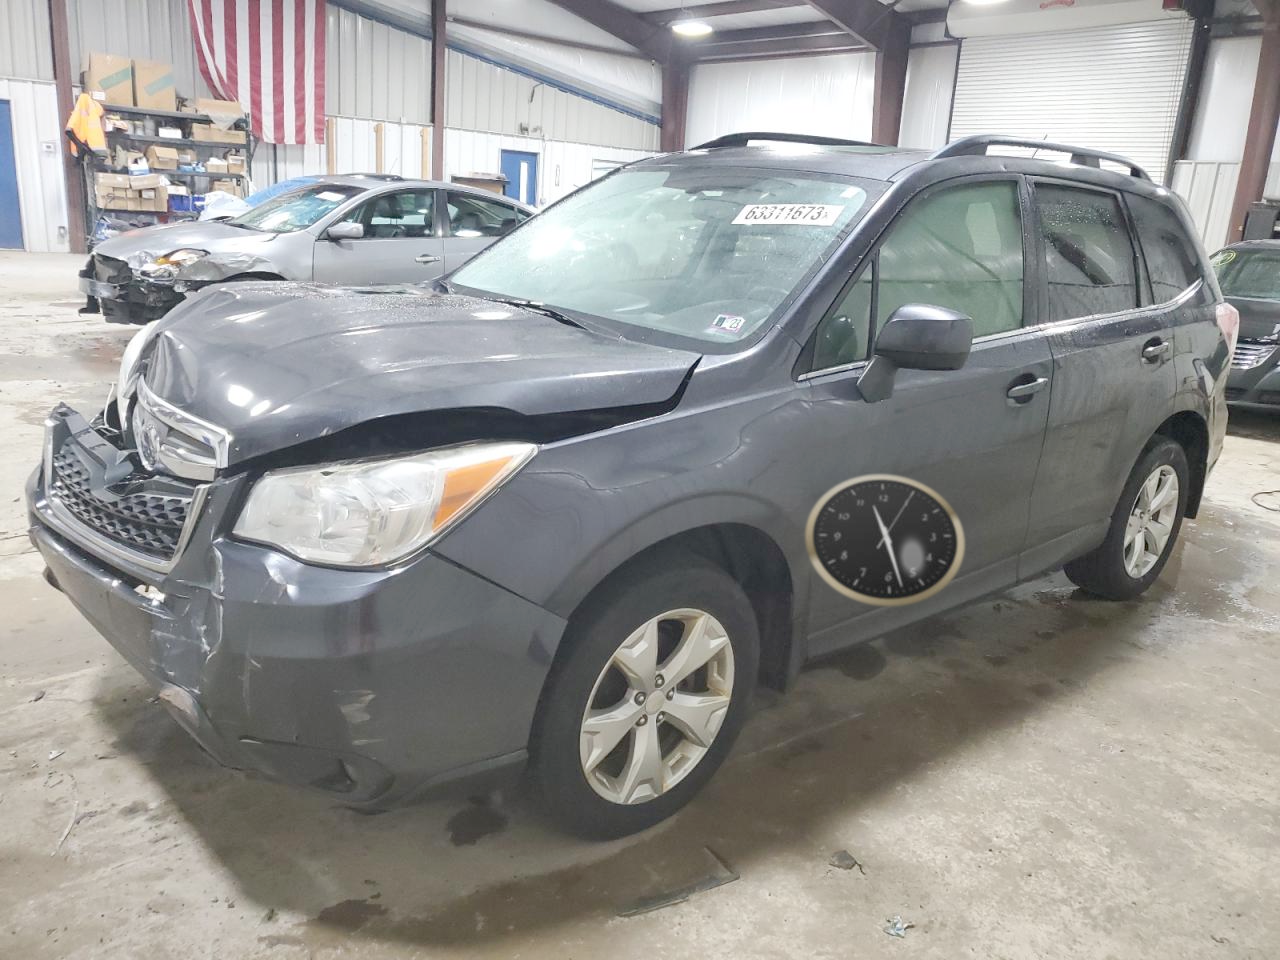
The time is h=11 m=28 s=5
